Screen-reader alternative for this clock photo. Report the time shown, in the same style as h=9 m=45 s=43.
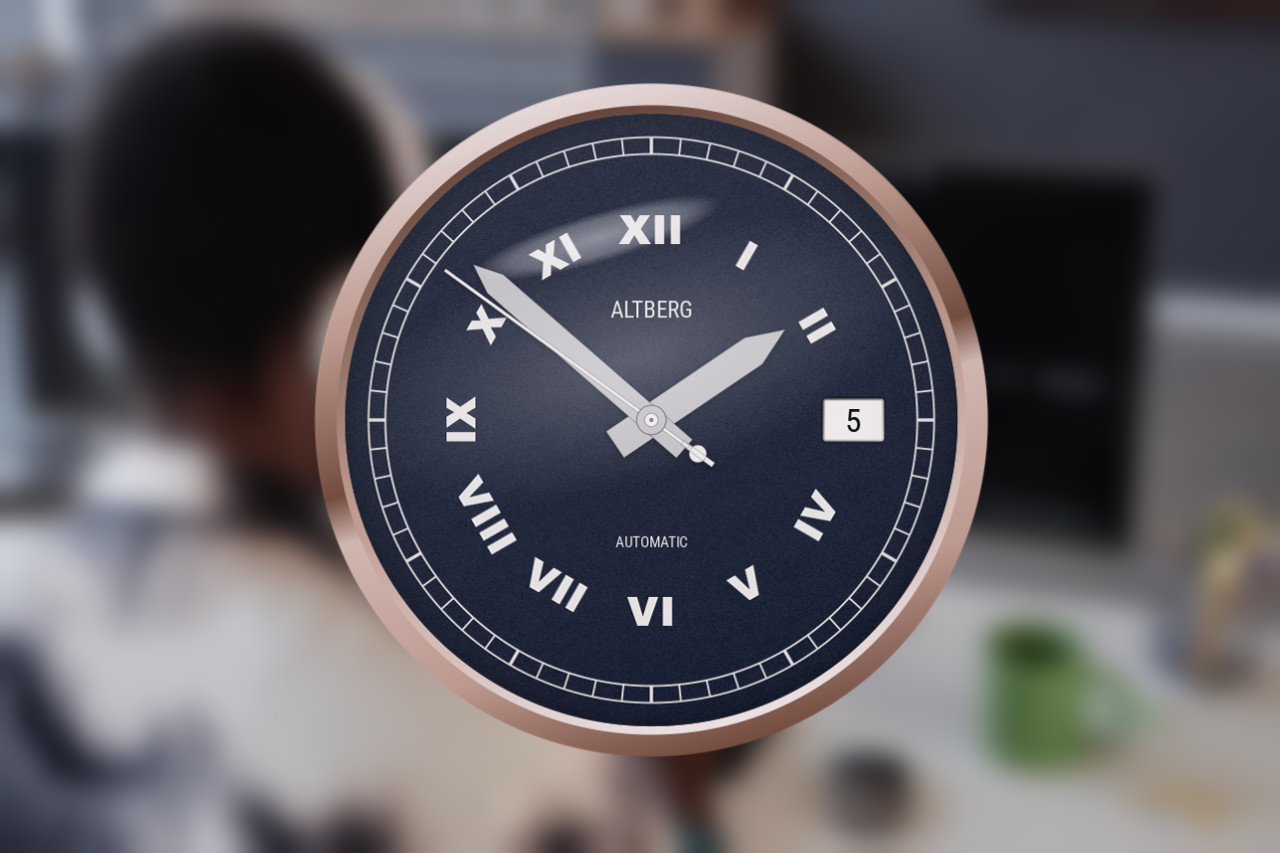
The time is h=1 m=51 s=51
